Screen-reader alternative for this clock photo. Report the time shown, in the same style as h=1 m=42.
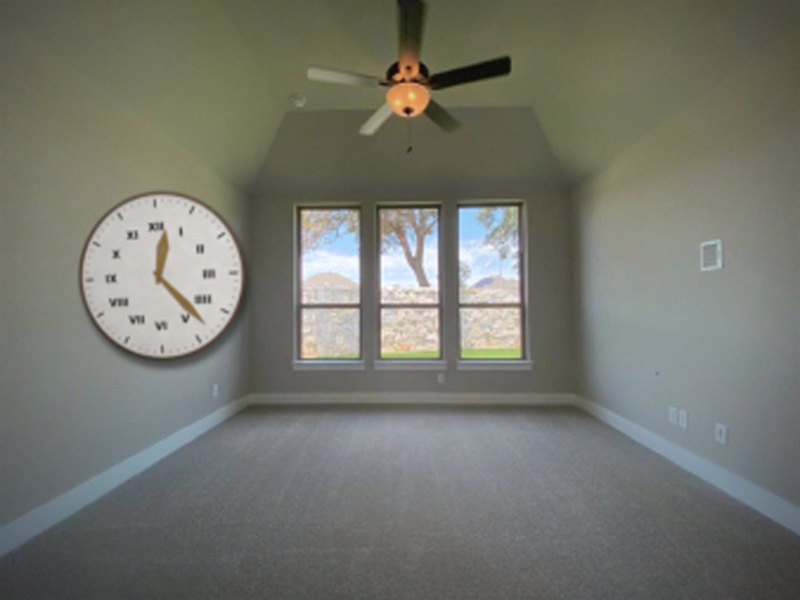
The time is h=12 m=23
